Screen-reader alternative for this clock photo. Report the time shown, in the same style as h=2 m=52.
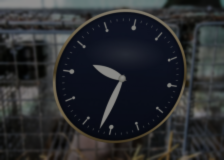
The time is h=9 m=32
